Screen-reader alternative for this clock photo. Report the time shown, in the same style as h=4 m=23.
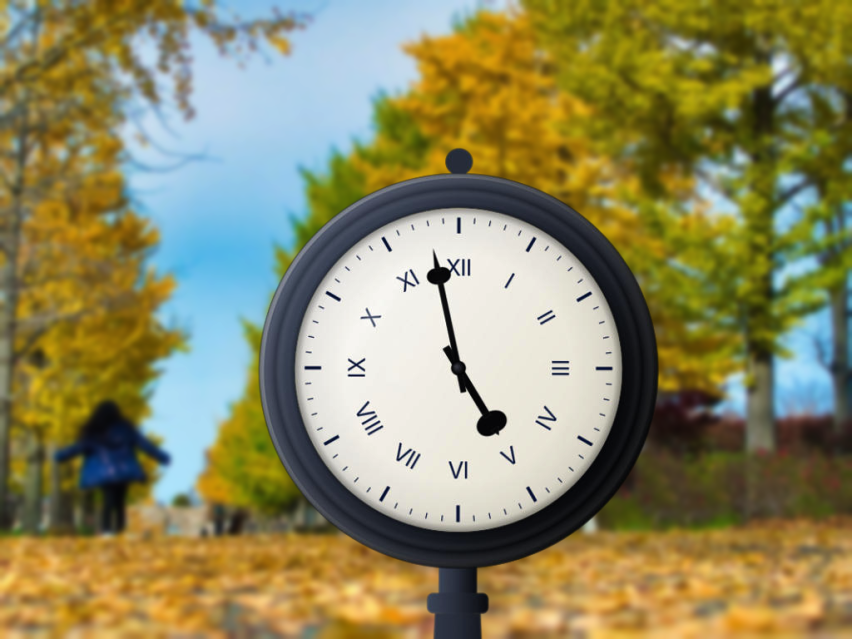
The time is h=4 m=58
